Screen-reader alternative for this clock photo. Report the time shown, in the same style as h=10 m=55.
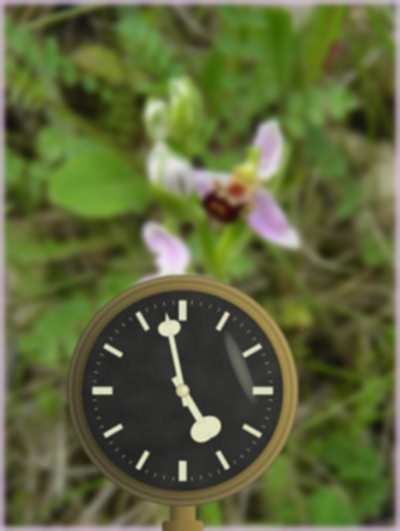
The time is h=4 m=58
